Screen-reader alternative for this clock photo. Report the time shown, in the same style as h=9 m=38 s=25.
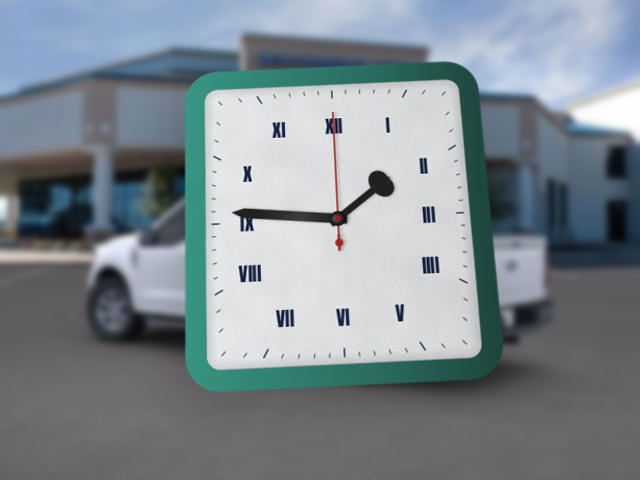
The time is h=1 m=46 s=0
